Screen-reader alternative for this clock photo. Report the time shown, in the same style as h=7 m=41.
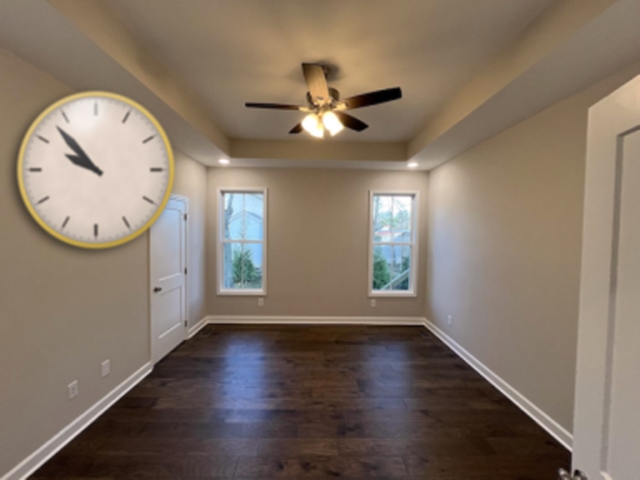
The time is h=9 m=53
